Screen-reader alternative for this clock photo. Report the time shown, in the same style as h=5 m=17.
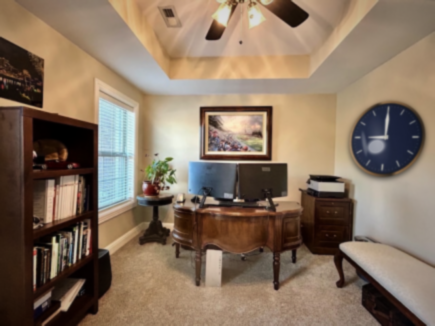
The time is h=9 m=0
